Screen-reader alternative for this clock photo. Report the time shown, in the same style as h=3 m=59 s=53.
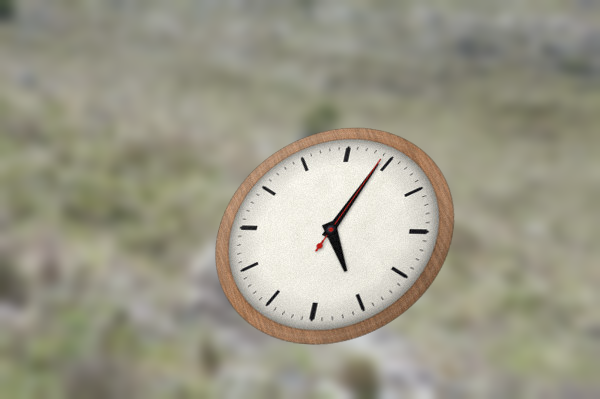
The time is h=5 m=4 s=4
